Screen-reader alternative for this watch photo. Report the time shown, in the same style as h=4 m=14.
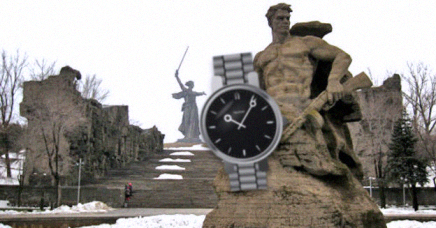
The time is h=10 m=6
